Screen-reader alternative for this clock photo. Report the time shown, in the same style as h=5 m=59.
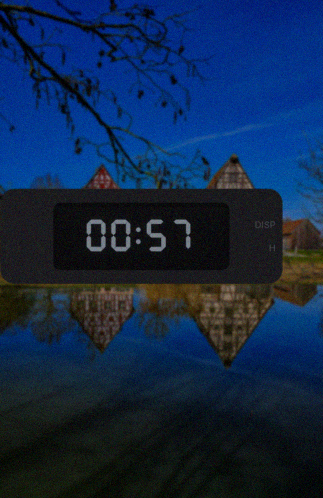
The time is h=0 m=57
